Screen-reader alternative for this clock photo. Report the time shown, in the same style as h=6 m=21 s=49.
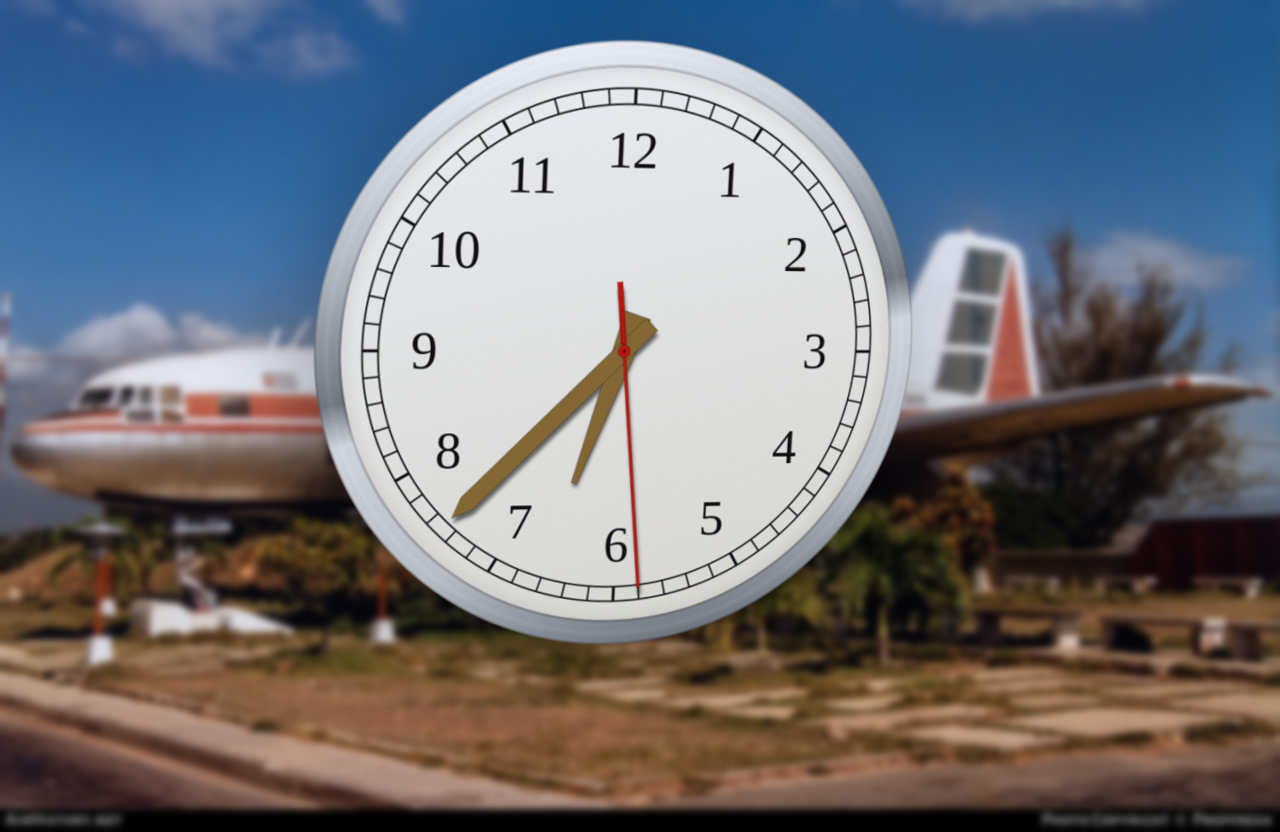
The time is h=6 m=37 s=29
